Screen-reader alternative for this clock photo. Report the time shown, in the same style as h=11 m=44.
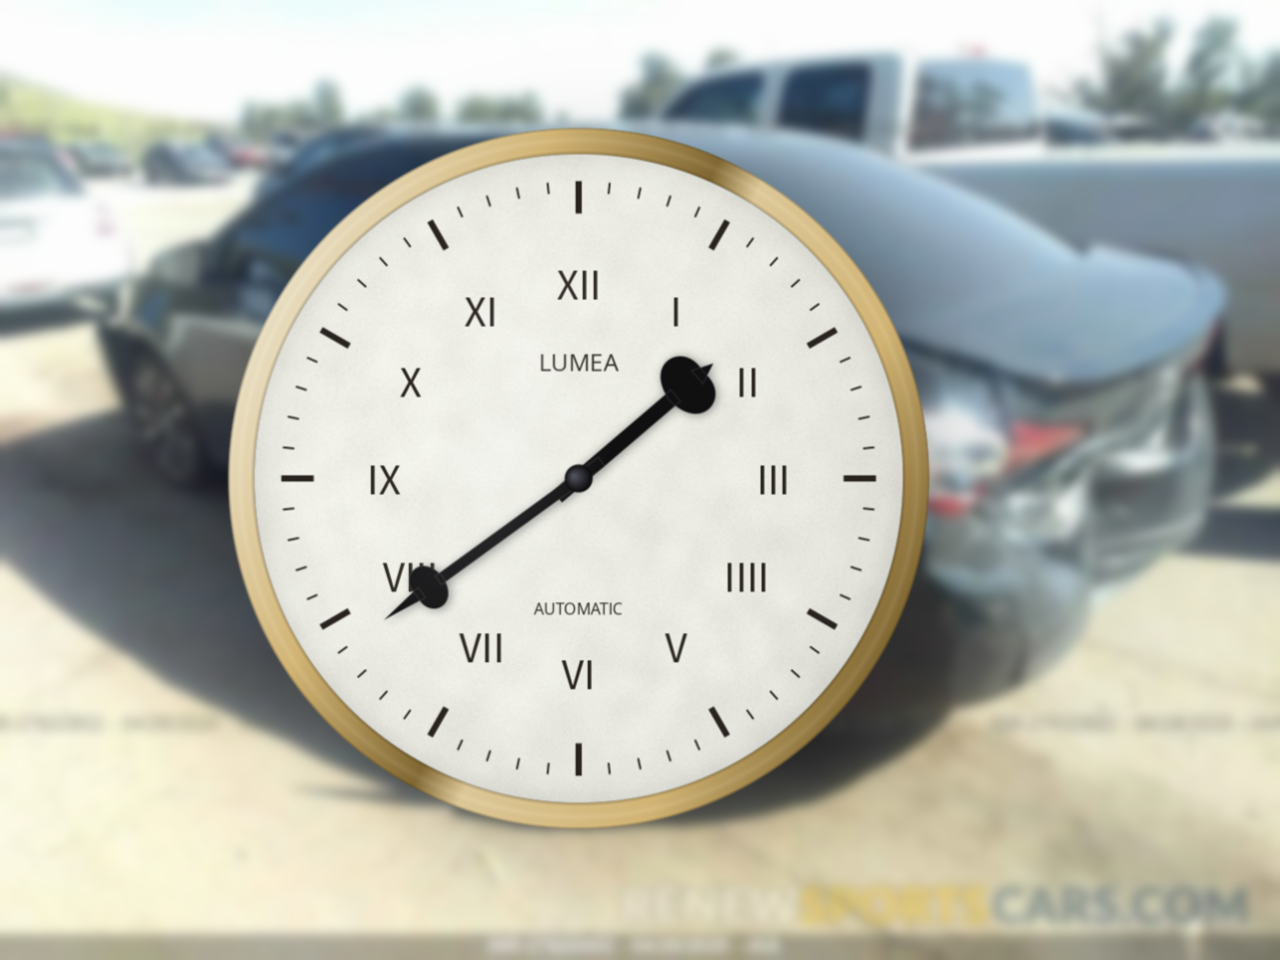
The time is h=1 m=39
